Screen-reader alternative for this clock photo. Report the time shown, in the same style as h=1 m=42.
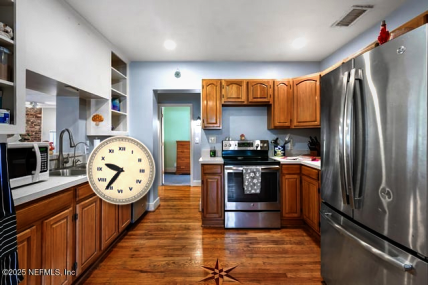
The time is h=9 m=36
